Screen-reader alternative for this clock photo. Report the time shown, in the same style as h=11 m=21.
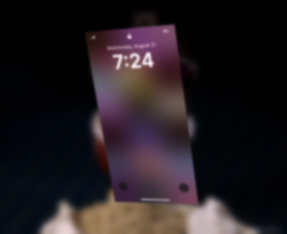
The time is h=7 m=24
